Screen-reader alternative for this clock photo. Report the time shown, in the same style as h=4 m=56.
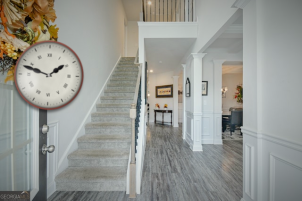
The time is h=1 m=48
